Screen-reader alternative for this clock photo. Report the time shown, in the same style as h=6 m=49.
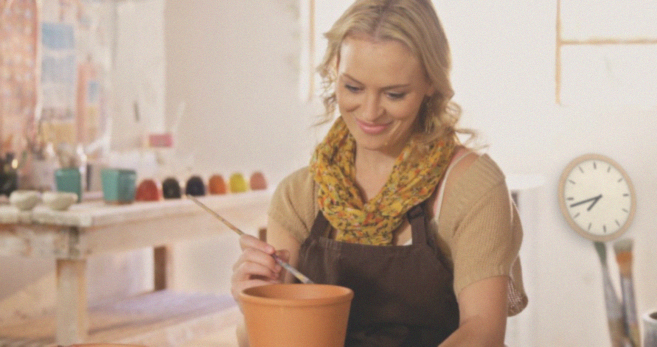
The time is h=7 m=43
